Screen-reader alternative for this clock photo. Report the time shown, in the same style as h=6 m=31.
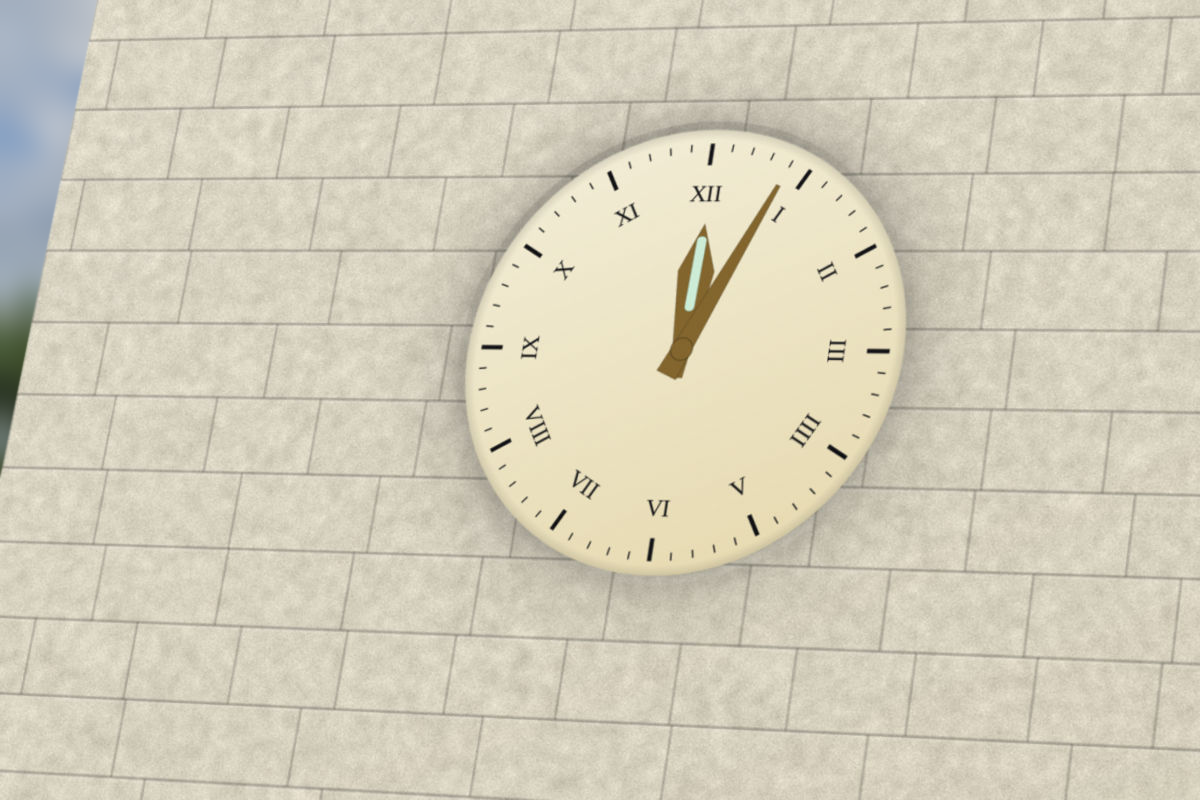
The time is h=12 m=4
